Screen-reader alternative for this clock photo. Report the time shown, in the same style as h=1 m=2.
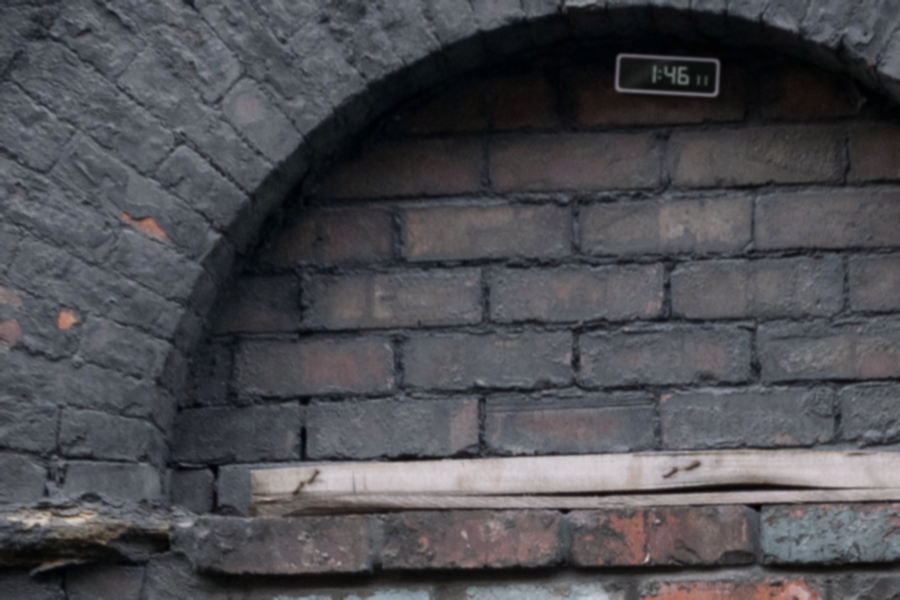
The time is h=1 m=46
